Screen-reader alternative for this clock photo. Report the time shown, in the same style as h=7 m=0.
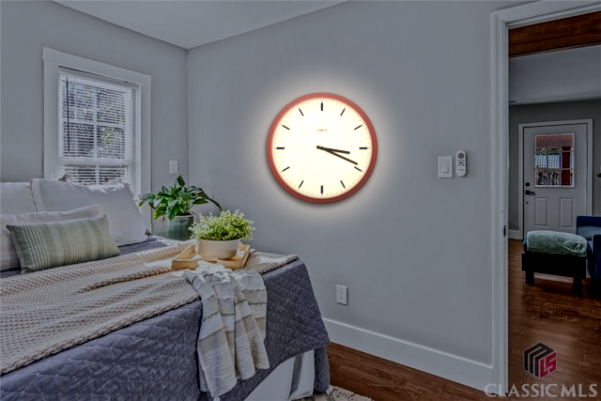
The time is h=3 m=19
